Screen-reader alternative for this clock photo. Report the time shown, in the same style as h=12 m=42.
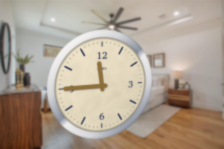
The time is h=11 m=45
